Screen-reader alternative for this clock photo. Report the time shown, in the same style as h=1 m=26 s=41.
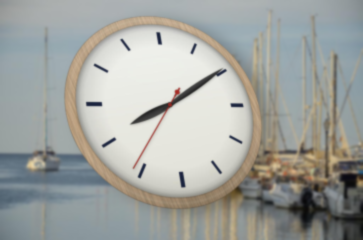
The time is h=8 m=9 s=36
